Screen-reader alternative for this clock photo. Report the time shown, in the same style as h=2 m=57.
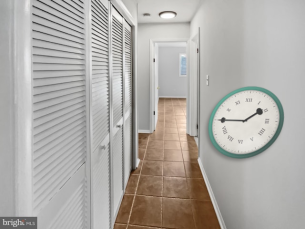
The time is h=1 m=45
